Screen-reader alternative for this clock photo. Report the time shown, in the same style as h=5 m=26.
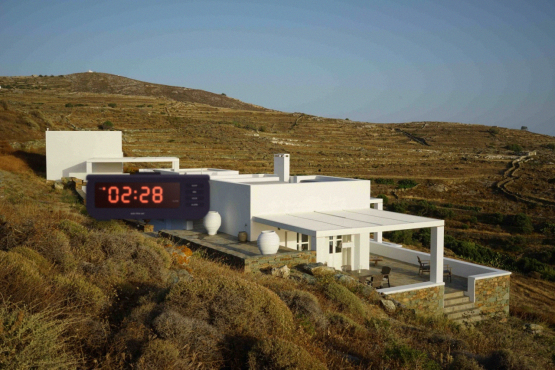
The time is h=2 m=28
